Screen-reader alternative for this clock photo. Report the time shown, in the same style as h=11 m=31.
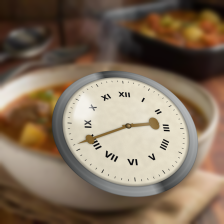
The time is h=2 m=41
